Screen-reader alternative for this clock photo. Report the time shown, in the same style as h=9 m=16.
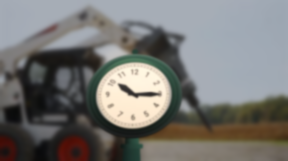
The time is h=10 m=15
